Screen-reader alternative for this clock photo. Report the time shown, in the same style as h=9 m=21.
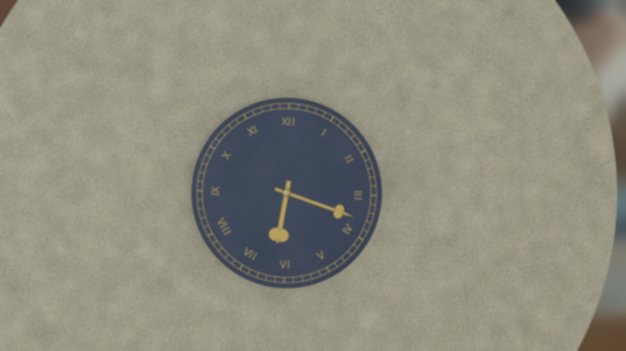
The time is h=6 m=18
